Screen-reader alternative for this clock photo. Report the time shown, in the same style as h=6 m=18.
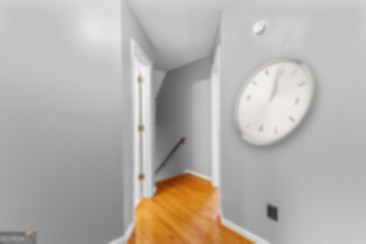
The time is h=11 m=59
